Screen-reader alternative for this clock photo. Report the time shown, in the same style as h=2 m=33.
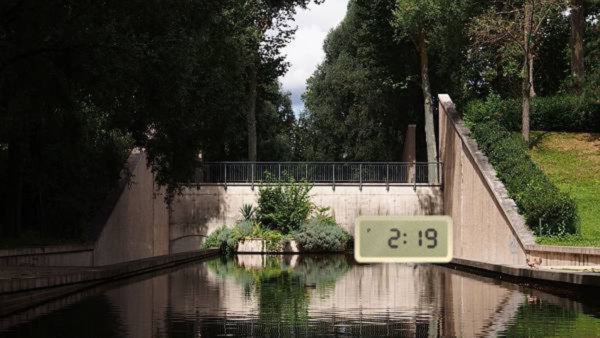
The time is h=2 m=19
